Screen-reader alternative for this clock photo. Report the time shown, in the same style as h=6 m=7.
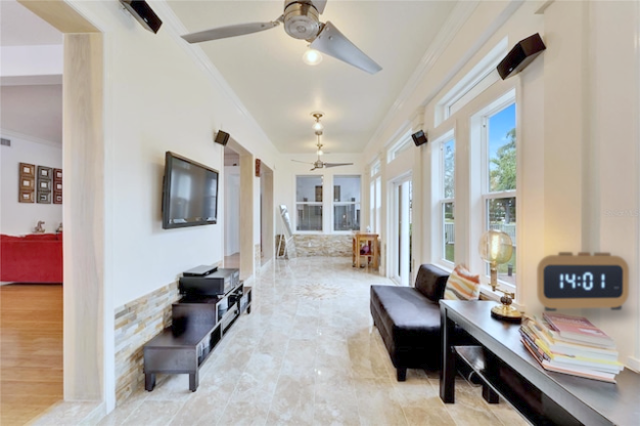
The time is h=14 m=1
